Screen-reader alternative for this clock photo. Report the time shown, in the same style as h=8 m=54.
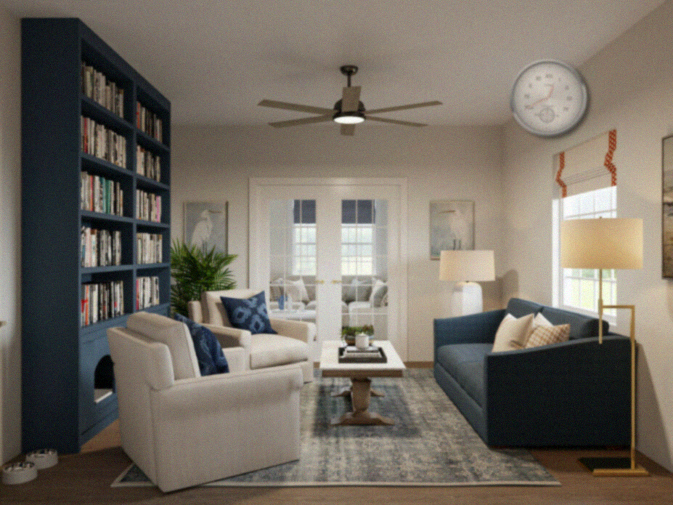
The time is h=12 m=40
